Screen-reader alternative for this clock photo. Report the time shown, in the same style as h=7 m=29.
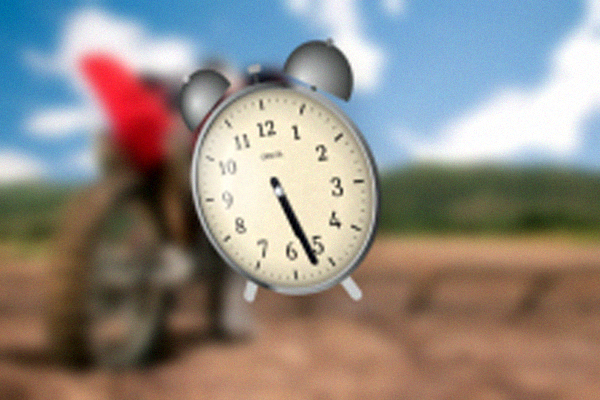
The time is h=5 m=27
